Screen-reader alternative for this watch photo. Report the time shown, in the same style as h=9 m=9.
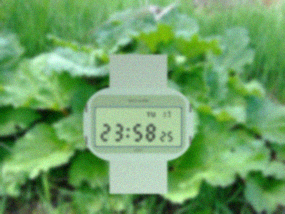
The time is h=23 m=58
